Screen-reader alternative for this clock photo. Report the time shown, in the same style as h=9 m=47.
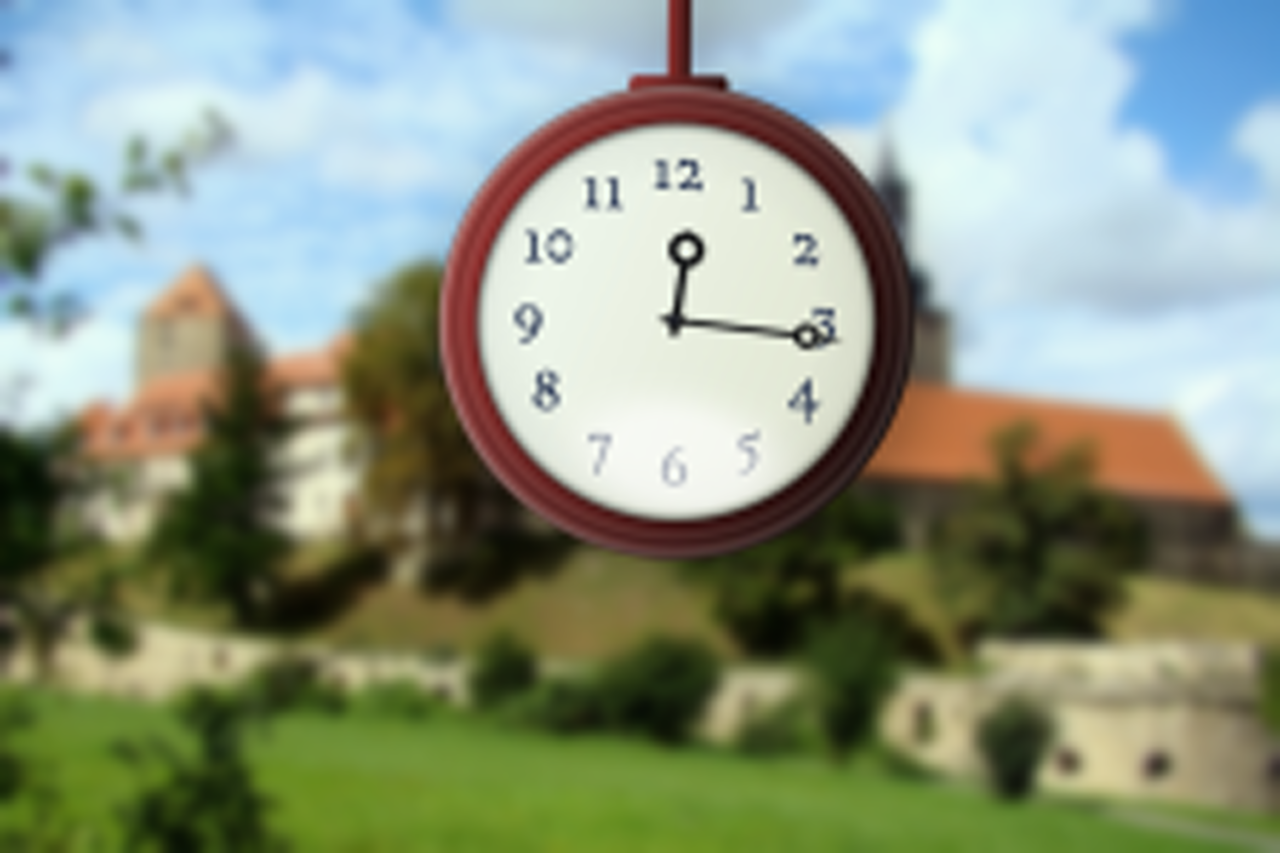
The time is h=12 m=16
